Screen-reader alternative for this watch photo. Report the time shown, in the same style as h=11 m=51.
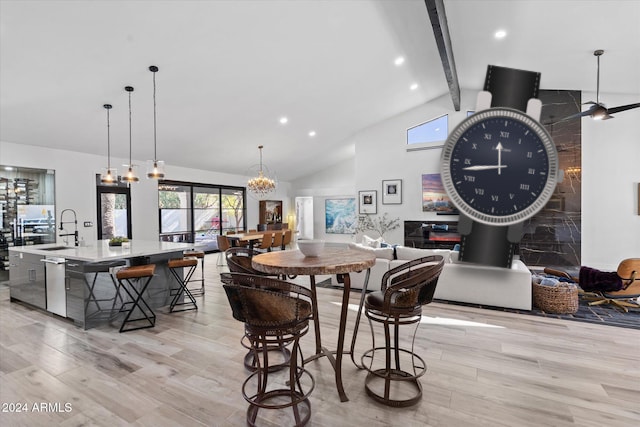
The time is h=11 m=43
